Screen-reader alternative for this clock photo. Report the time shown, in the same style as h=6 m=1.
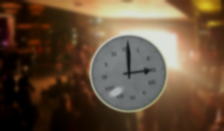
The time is h=3 m=1
